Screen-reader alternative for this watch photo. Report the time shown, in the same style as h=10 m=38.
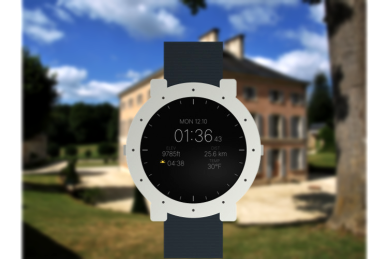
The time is h=1 m=36
